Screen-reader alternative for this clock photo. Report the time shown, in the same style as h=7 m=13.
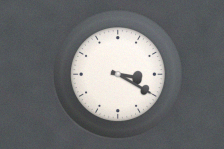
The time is h=3 m=20
